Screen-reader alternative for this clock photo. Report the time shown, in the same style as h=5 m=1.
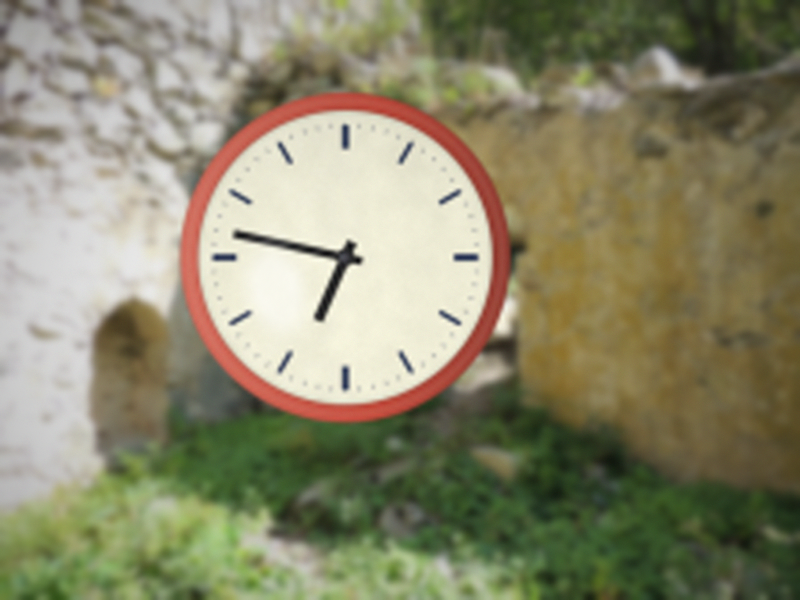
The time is h=6 m=47
